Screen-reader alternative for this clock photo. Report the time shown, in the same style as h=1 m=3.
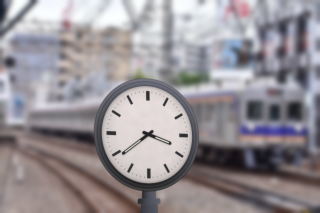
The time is h=3 m=39
